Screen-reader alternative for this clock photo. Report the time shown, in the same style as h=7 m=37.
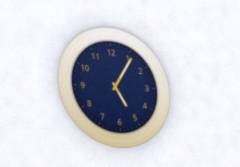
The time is h=5 m=6
